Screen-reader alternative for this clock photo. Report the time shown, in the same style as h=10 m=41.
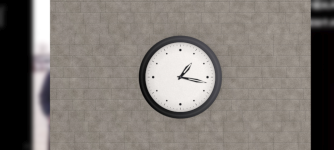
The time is h=1 m=17
